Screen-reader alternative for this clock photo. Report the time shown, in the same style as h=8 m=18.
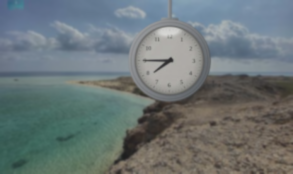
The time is h=7 m=45
